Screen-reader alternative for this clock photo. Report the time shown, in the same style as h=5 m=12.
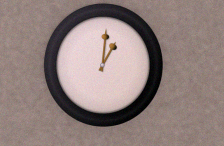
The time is h=1 m=1
